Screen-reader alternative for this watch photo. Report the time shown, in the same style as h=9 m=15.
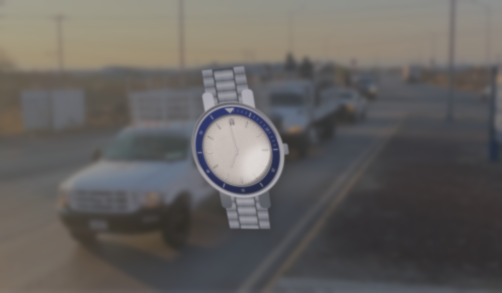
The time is h=6 m=59
